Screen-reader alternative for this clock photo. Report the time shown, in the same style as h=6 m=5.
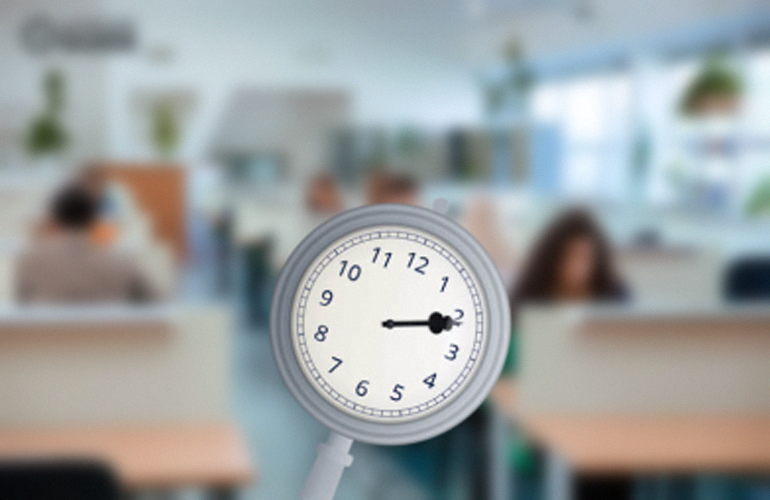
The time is h=2 m=11
